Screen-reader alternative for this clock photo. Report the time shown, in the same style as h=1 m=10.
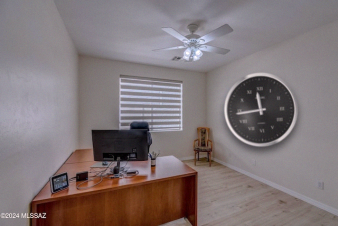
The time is h=11 m=44
